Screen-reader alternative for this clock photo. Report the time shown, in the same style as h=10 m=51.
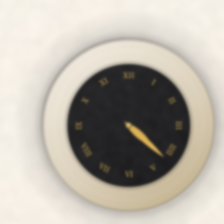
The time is h=4 m=22
